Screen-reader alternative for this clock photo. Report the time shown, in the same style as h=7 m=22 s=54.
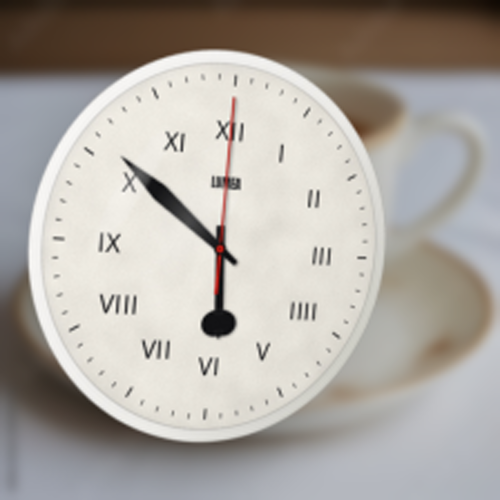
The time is h=5 m=51 s=0
